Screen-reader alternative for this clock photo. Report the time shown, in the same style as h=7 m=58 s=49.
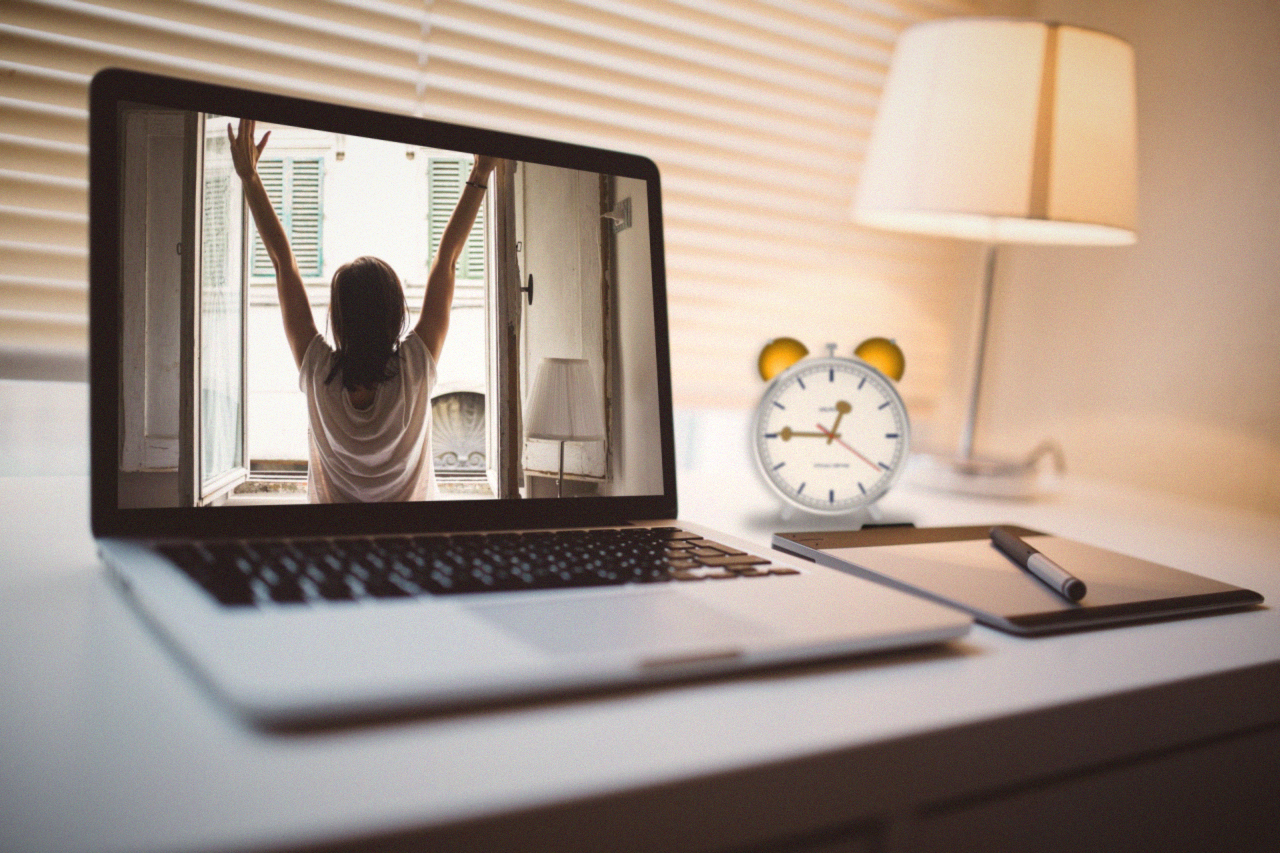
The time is h=12 m=45 s=21
